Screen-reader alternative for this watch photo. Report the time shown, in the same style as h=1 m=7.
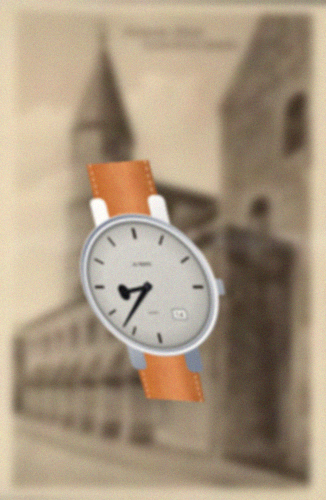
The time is h=8 m=37
